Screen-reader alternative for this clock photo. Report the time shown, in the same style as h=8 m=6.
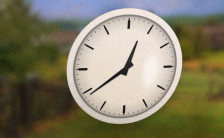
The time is h=12 m=39
